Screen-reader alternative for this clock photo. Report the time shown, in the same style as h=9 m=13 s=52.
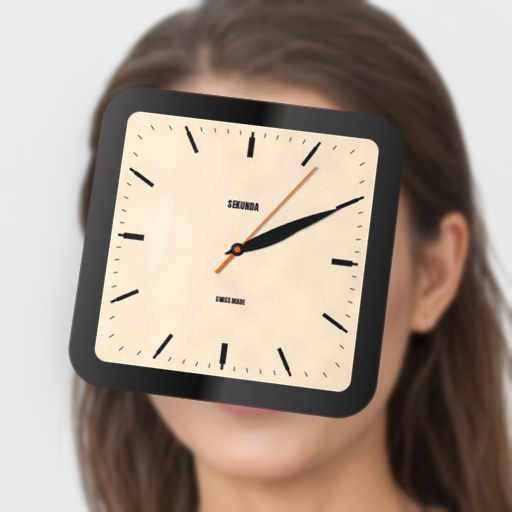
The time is h=2 m=10 s=6
